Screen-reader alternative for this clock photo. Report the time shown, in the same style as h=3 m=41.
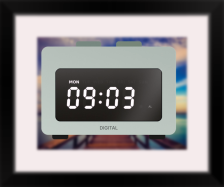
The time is h=9 m=3
